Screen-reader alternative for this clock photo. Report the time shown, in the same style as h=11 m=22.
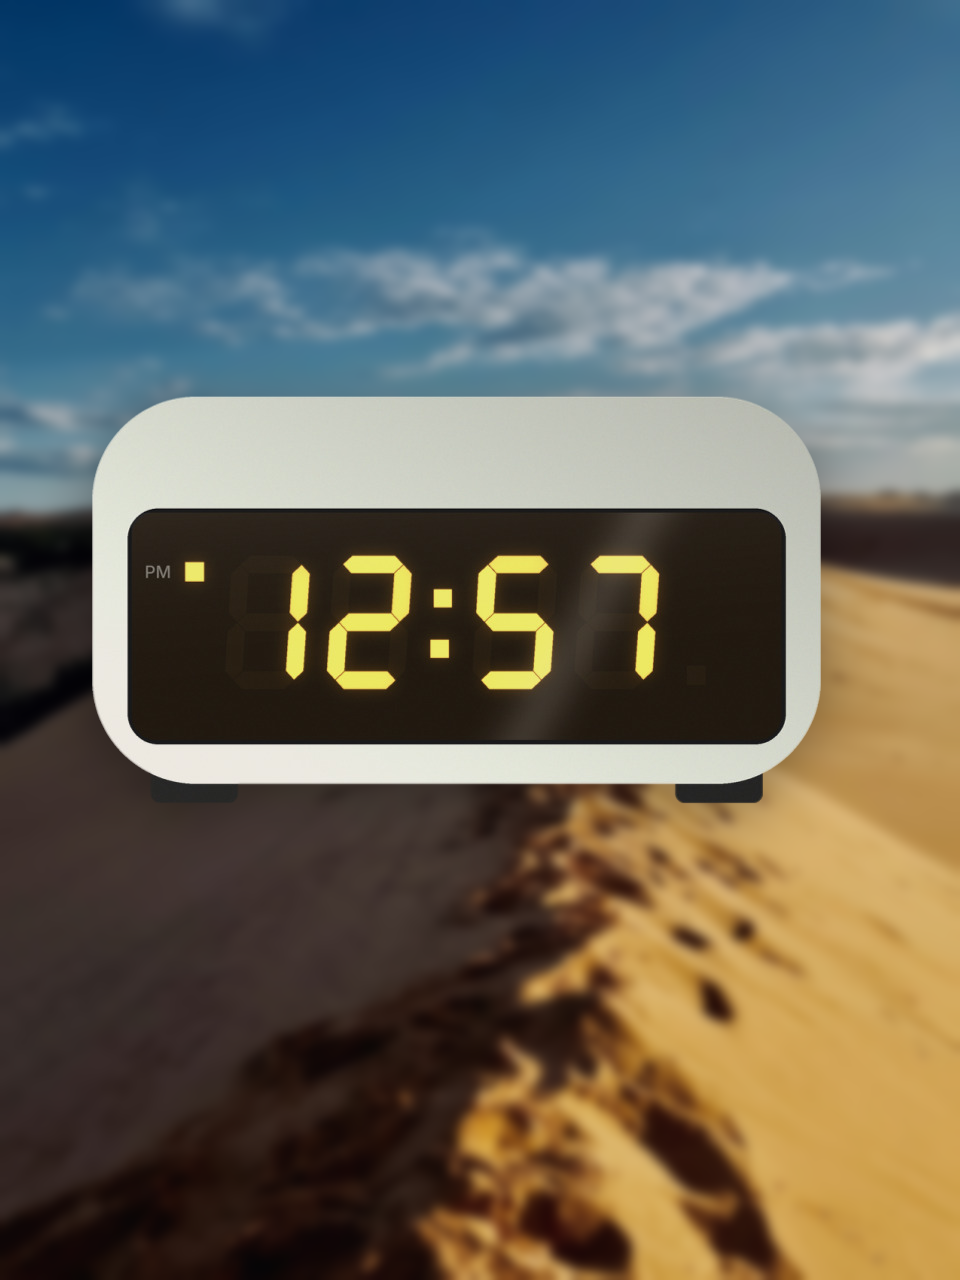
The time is h=12 m=57
